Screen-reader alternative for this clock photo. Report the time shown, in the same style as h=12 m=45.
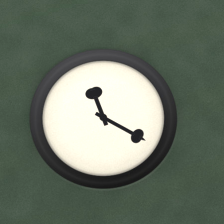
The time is h=11 m=20
